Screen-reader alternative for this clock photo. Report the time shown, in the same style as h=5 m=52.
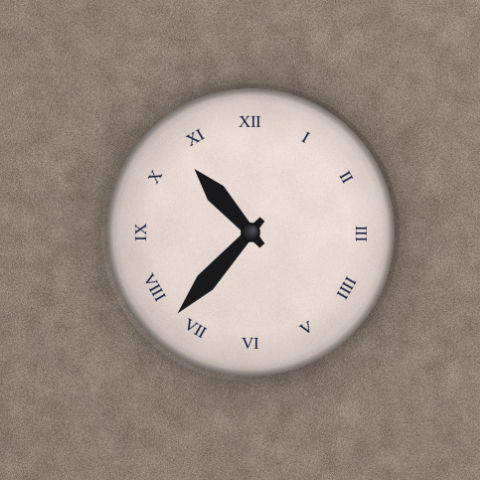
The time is h=10 m=37
